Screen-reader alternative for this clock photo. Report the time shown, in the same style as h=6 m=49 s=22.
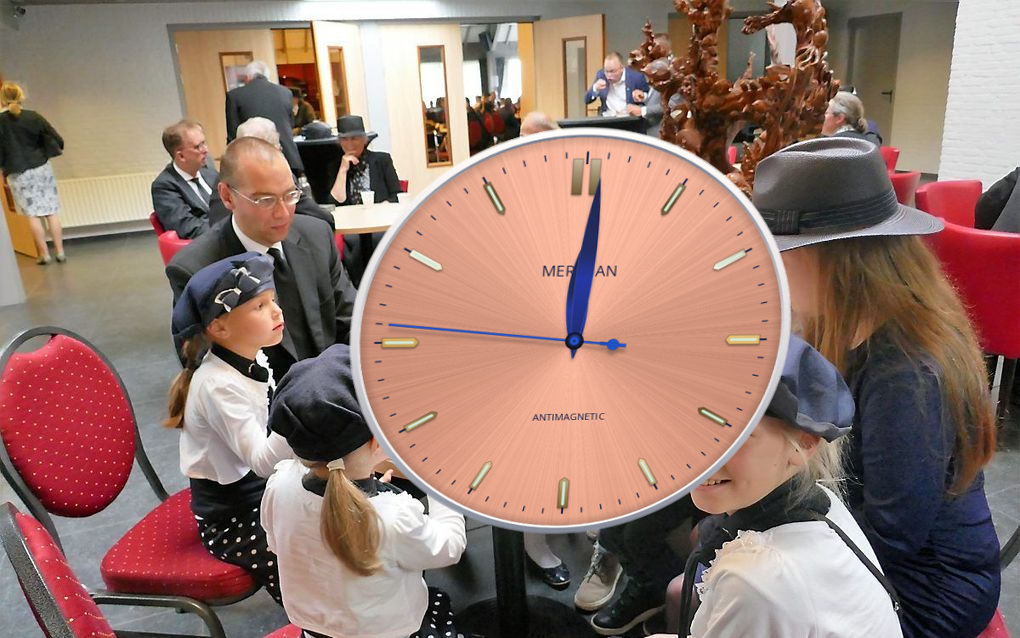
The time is h=12 m=0 s=46
